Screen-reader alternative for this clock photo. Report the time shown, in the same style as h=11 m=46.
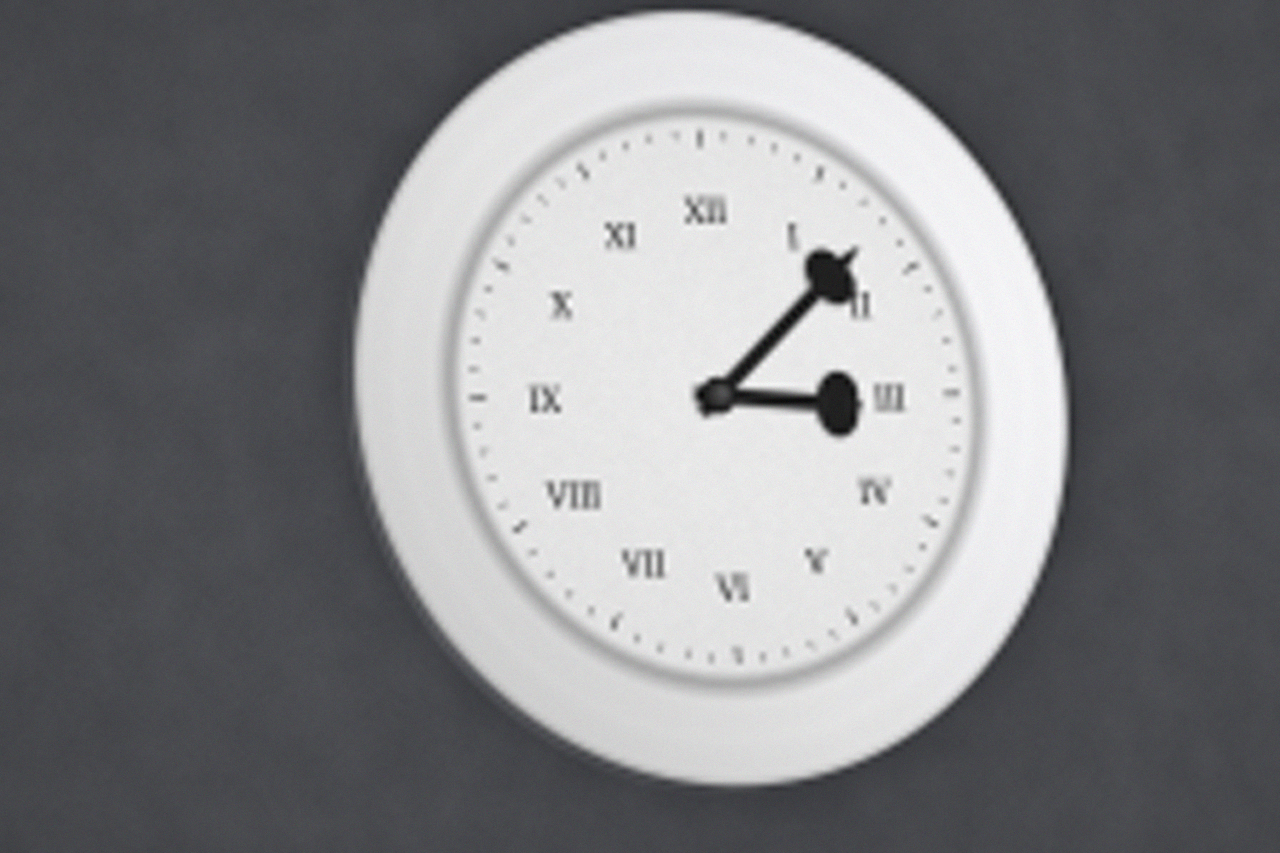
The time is h=3 m=8
